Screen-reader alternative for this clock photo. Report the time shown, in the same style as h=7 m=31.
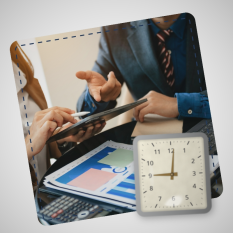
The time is h=9 m=1
